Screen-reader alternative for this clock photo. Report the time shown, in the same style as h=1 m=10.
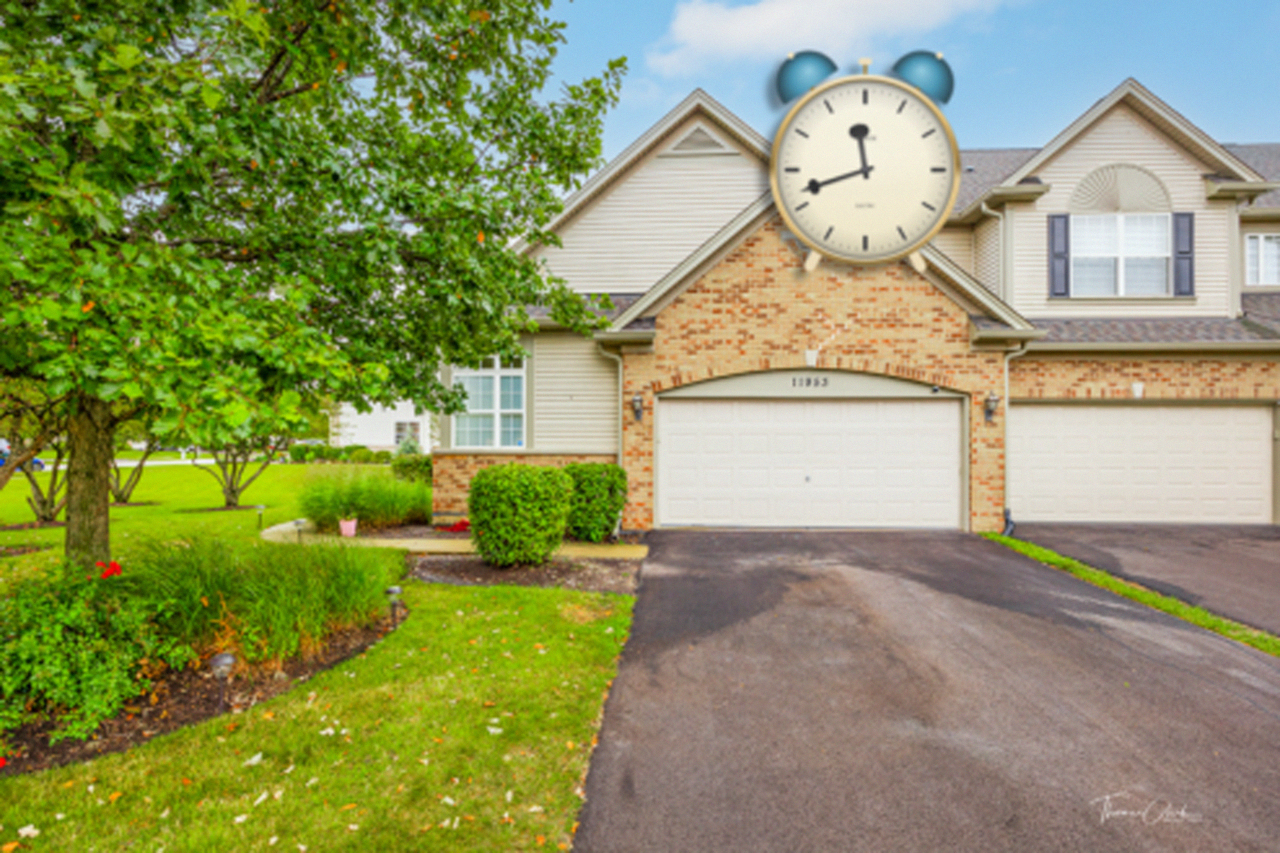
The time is h=11 m=42
